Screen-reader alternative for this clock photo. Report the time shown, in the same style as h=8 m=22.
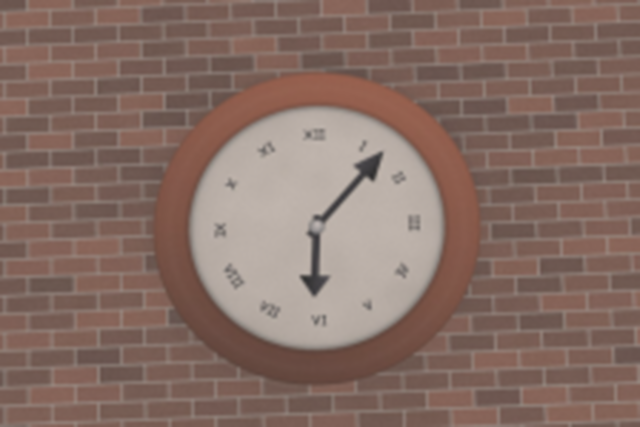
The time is h=6 m=7
